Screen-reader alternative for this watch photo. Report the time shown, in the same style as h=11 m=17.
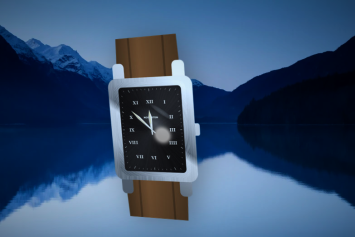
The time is h=11 m=52
